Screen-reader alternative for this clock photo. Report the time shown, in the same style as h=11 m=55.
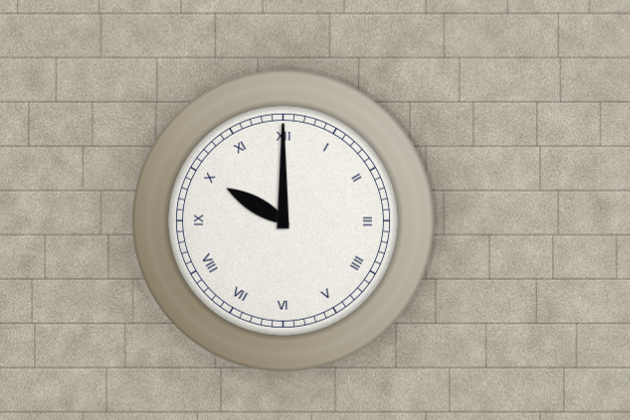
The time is h=10 m=0
